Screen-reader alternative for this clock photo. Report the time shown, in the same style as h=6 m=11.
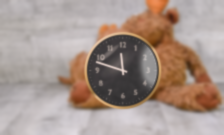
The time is h=11 m=48
